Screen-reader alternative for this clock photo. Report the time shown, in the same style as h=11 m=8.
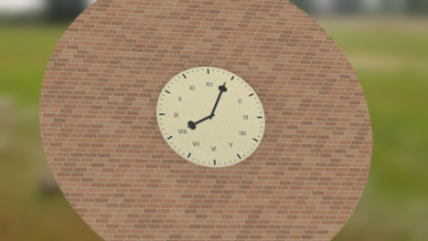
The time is h=8 m=4
